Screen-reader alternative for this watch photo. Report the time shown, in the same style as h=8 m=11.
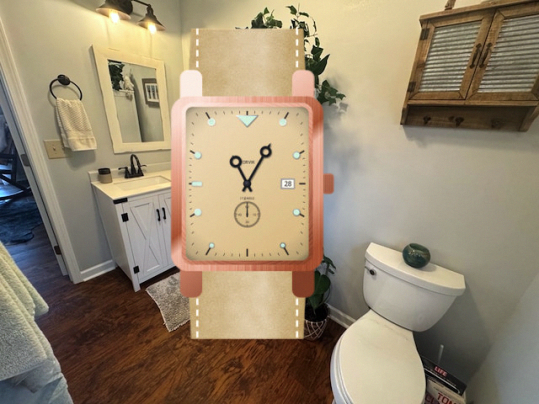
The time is h=11 m=5
